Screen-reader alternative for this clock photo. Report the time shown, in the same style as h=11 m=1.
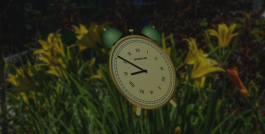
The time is h=8 m=51
